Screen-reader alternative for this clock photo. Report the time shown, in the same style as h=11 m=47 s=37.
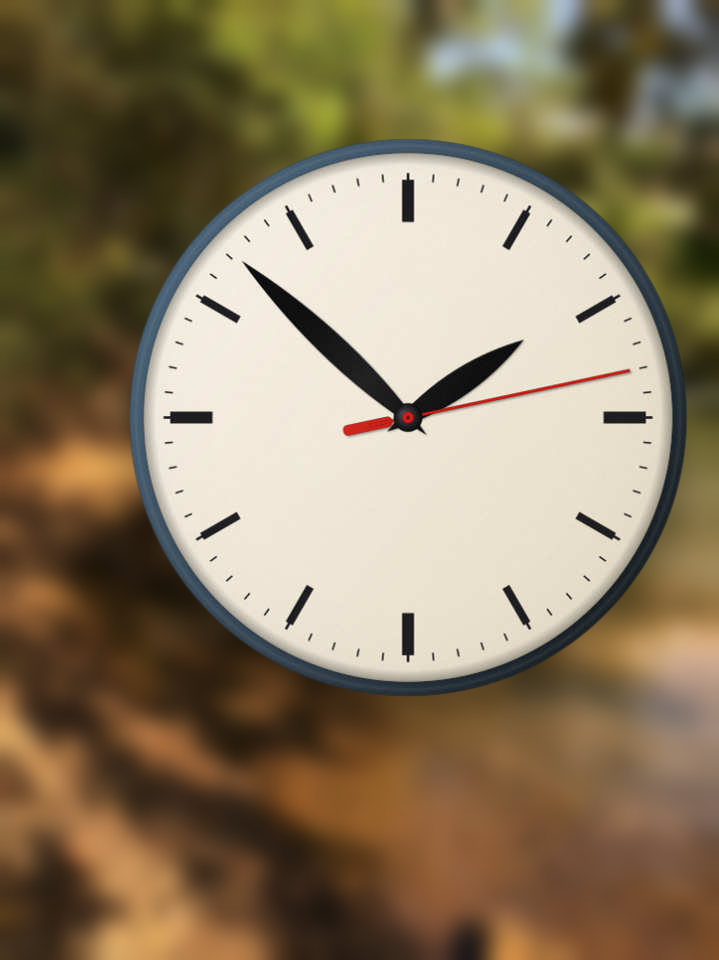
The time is h=1 m=52 s=13
